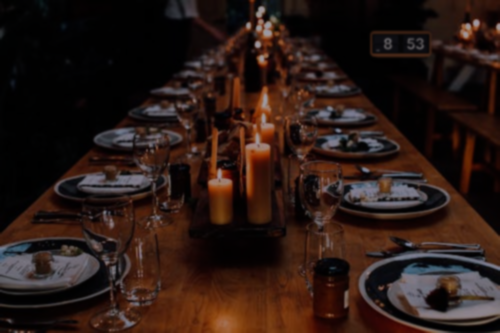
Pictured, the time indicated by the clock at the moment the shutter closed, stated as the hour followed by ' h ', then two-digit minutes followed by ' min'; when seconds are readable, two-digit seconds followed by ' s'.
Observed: 8 h 53 min
